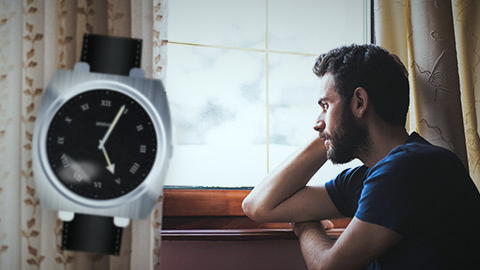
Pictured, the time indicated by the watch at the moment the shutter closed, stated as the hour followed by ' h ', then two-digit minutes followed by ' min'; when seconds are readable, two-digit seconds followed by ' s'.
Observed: 5 h 04 min
